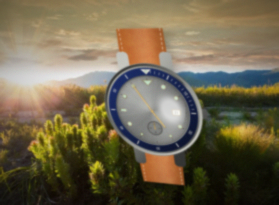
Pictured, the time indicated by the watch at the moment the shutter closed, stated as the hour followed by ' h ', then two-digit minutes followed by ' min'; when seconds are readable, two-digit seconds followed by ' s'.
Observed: 4 h 55 min
